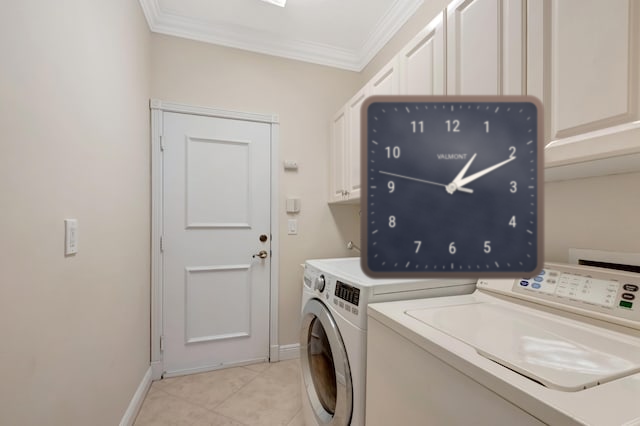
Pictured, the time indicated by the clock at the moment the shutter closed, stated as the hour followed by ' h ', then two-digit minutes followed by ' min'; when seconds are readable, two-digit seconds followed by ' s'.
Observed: 1 h 10 min 47 s
